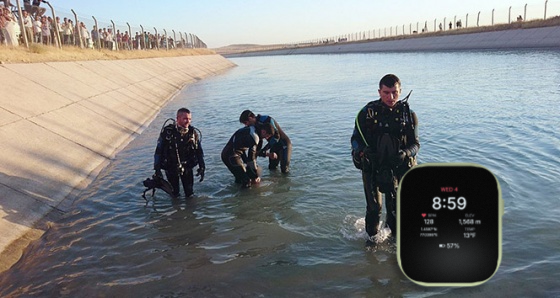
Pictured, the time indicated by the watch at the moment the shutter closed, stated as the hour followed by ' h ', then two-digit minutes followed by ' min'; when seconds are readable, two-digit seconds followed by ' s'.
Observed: 8 h 59 min
